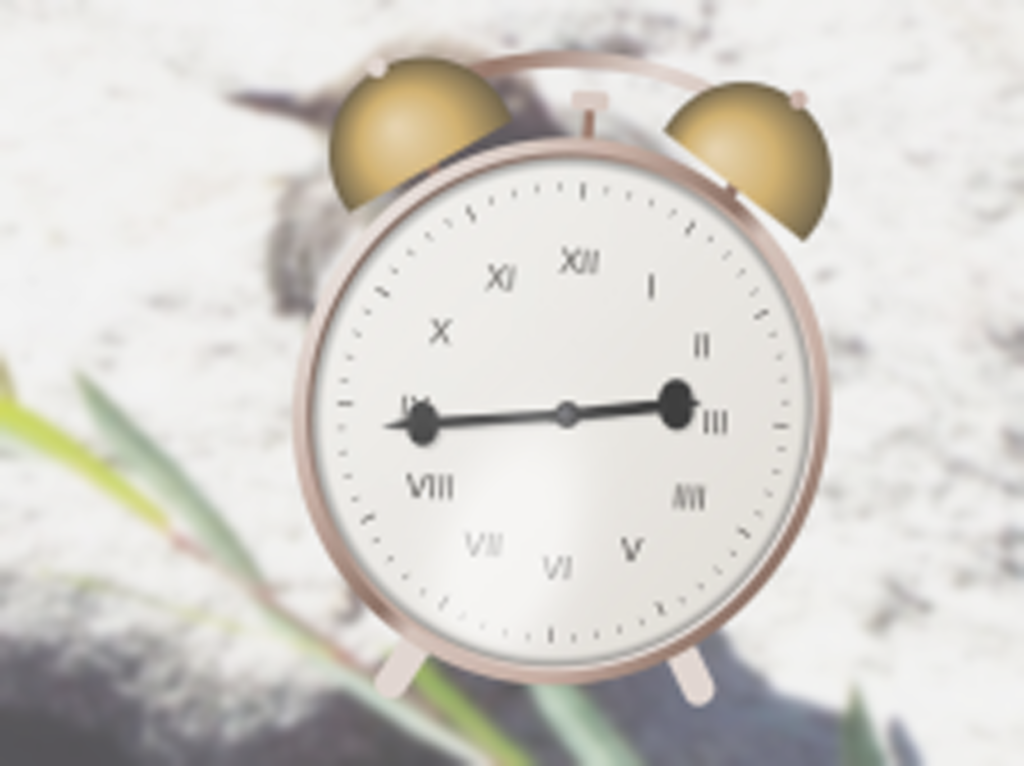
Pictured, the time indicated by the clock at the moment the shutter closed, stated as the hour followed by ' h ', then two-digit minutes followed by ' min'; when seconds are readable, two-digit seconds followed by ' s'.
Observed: 2 h 44 min
